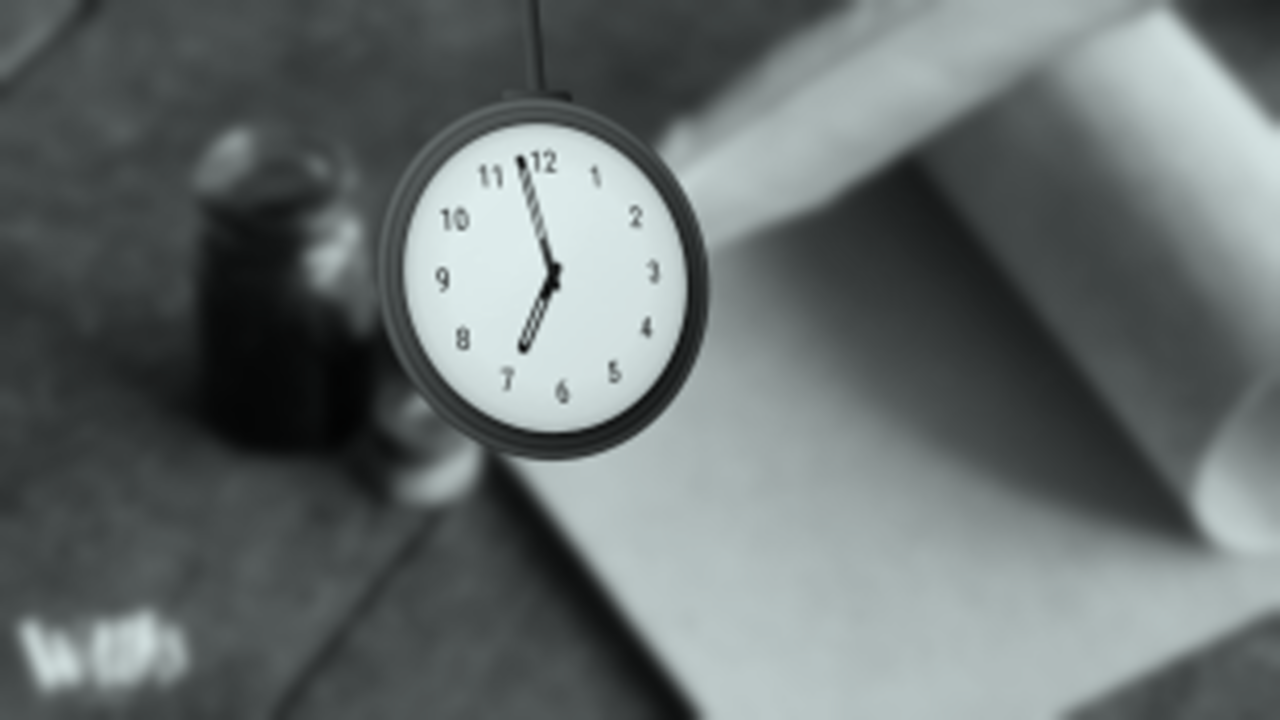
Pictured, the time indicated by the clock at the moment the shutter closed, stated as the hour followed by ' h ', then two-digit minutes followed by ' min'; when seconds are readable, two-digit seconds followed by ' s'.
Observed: 6 h 58 min
